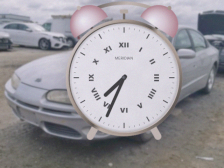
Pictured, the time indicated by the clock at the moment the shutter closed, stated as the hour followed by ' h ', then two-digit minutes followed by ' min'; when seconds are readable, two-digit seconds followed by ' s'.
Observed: 7 h 34 min
